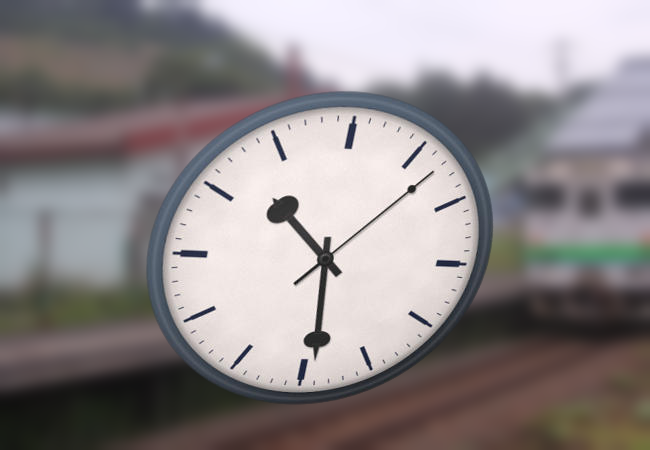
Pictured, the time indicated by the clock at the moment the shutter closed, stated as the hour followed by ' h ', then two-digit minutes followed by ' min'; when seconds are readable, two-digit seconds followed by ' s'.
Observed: 10 h 29 min 07 s
